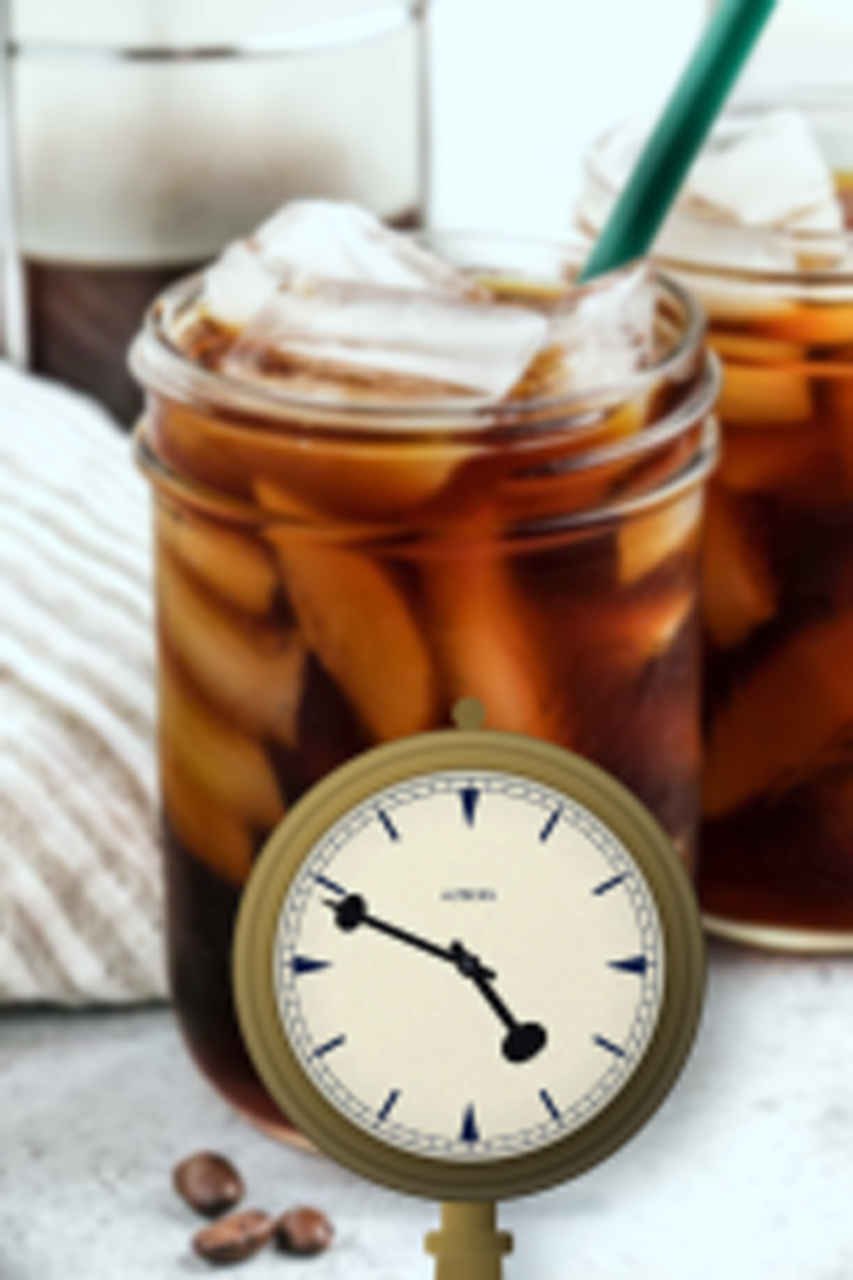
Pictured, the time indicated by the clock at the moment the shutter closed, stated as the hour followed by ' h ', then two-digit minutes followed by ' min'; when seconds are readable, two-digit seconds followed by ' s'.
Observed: 4 h 49 min
